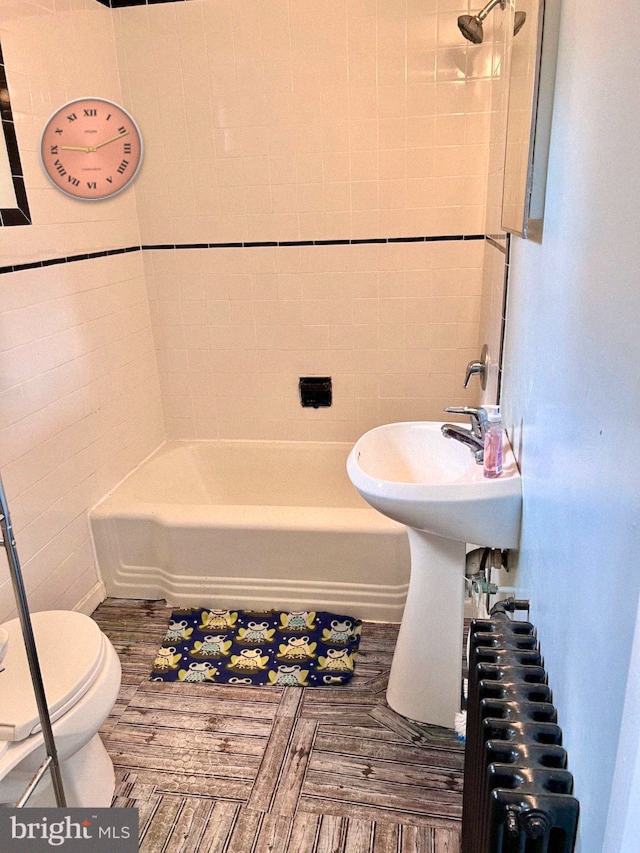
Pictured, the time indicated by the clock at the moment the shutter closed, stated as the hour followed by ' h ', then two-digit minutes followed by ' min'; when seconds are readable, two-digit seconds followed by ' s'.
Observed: 9 h 11 min
